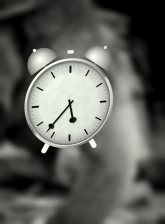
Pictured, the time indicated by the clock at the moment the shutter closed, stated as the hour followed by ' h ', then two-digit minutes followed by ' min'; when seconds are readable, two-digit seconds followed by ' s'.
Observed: 5 h 37 min
